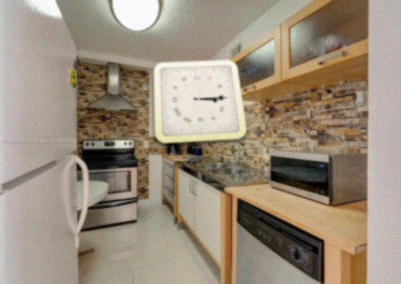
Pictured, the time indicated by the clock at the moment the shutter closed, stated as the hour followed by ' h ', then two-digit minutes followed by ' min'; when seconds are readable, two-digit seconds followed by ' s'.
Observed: 3 h 15 min
